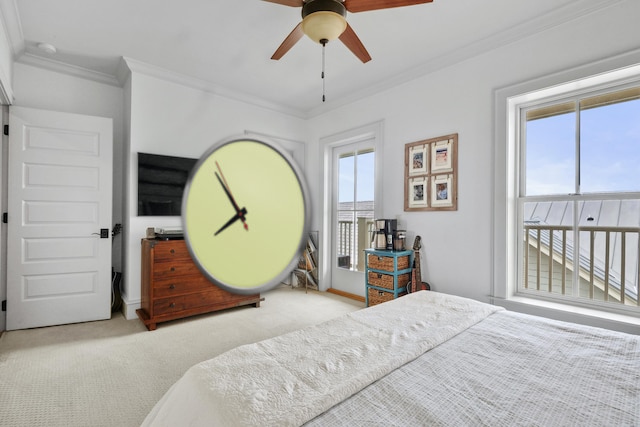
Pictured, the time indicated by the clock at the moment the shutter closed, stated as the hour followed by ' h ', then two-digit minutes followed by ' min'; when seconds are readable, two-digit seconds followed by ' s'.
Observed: 7 h 53 min 55 s
